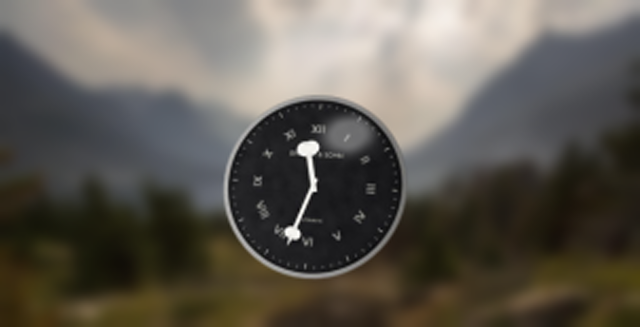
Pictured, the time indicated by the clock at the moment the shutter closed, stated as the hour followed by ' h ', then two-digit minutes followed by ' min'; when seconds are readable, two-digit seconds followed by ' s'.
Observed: 11 h 33 min
